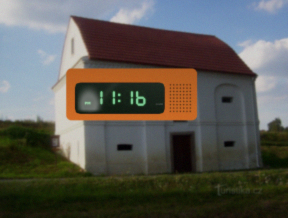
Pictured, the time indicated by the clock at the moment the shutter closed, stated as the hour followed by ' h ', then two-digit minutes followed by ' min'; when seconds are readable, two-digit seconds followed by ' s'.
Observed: 11 h 16 min
